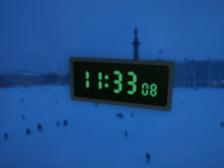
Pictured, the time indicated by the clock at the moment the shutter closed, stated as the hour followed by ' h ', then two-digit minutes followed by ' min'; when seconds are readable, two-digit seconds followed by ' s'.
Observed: 11 h 33 min 08 s
